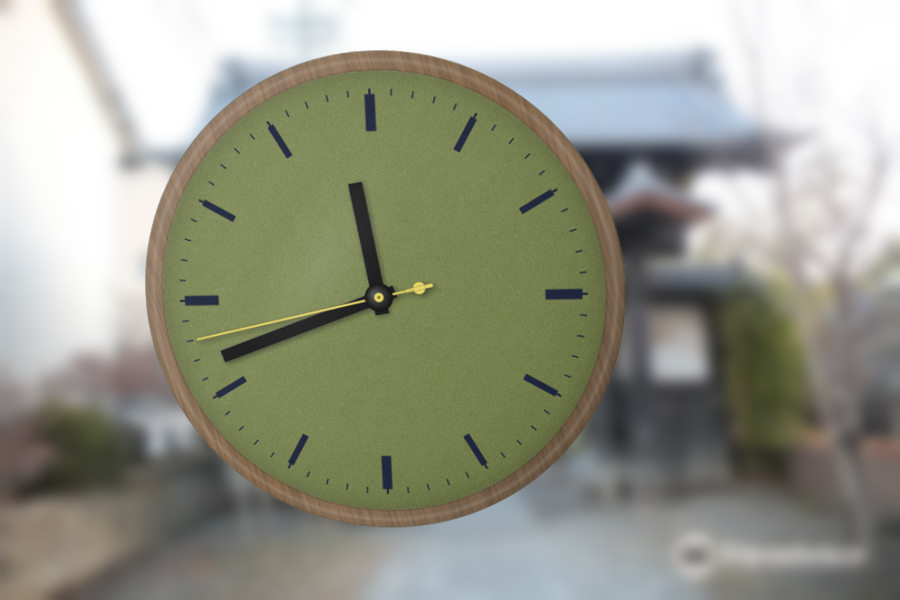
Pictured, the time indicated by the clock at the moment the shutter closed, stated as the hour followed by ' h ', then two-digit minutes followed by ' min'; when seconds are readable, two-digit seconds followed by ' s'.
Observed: 11 h 41 min 43 s
